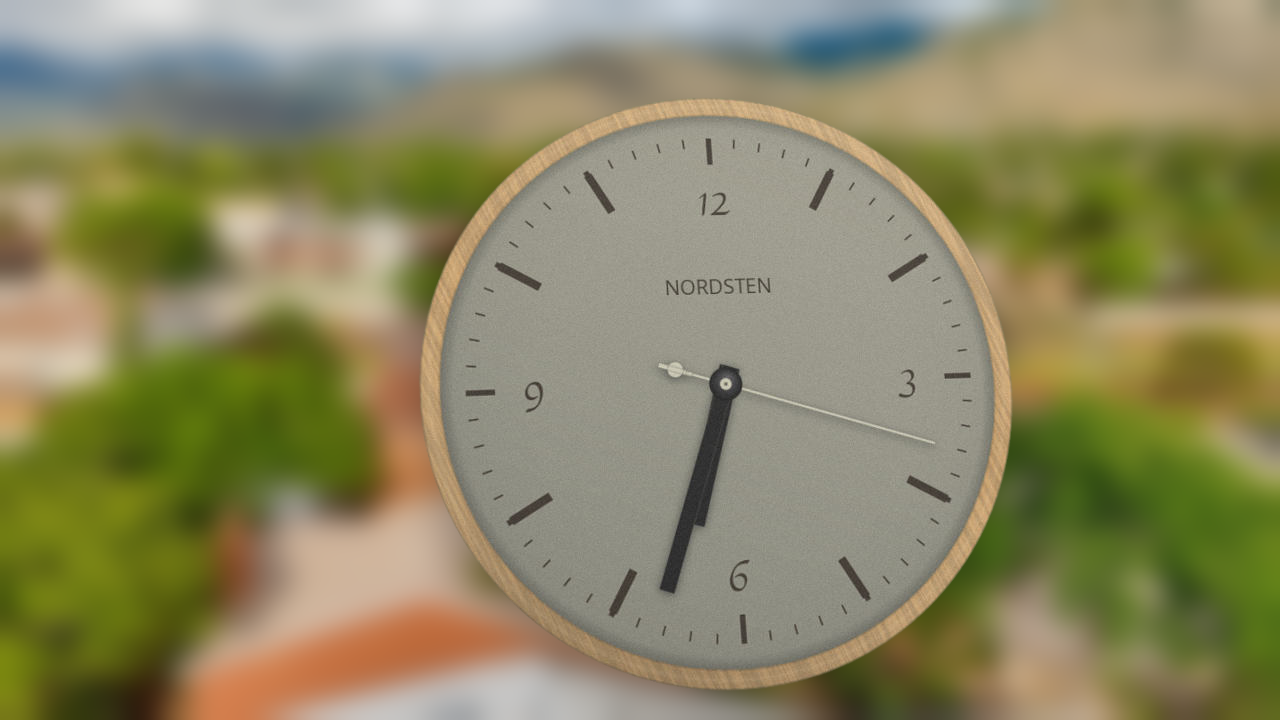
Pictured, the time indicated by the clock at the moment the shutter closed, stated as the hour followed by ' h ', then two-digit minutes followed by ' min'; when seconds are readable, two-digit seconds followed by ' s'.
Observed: 6 h 33 min 18 s
